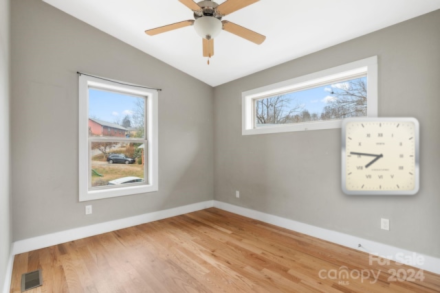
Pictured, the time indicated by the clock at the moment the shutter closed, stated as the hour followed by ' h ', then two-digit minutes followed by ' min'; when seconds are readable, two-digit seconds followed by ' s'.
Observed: 7 h 46 min
